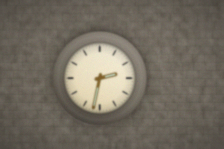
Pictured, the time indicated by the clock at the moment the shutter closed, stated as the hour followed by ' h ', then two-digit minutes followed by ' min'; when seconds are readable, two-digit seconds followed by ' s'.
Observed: 2 h 32 min
